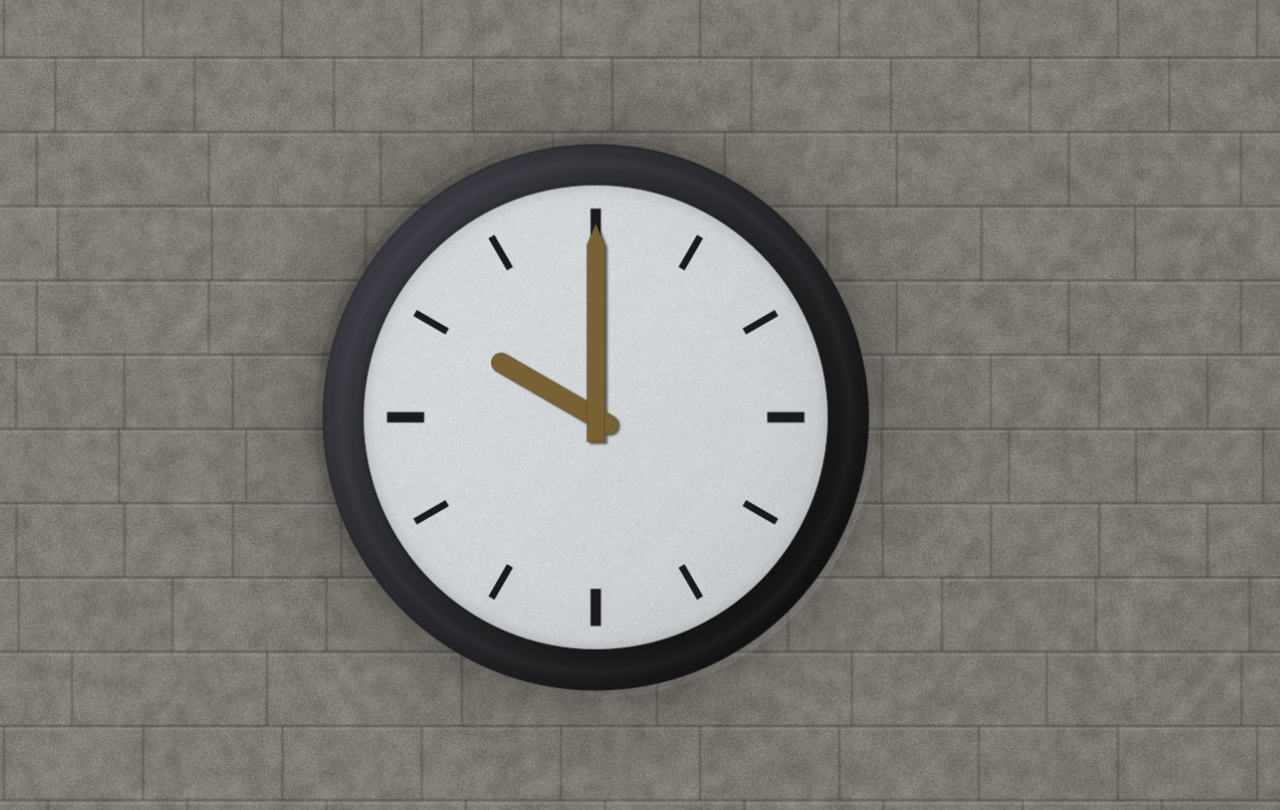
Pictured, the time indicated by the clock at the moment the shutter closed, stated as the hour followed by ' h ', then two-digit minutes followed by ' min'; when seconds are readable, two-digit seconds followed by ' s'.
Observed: 10 h 00 min
